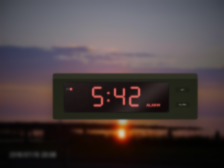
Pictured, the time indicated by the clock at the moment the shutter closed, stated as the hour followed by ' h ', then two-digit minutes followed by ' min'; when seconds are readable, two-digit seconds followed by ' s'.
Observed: 5 h 42 min
